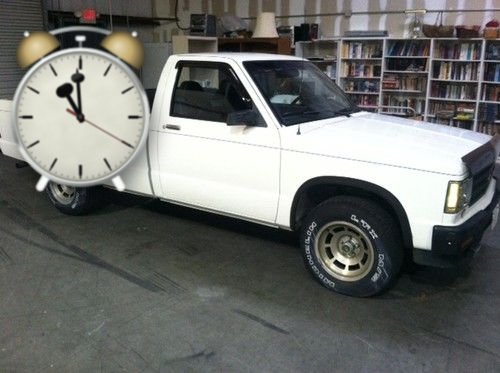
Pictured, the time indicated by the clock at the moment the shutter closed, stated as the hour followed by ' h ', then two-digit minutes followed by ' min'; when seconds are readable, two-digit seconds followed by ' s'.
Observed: 10 h 59 min 20 s
